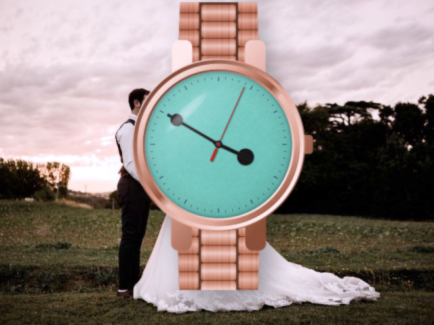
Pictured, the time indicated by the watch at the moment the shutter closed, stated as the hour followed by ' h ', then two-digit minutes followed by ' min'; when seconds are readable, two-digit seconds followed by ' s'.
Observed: 3 h 50 min 04 s
